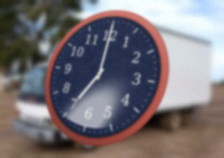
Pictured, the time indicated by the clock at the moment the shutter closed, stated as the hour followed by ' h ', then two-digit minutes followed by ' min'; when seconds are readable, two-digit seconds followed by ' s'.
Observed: 7 h 00 min
